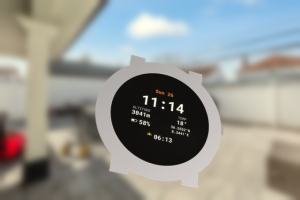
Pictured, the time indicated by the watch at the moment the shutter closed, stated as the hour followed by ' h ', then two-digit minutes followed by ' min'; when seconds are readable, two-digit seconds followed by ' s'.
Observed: 11 h 14 min
